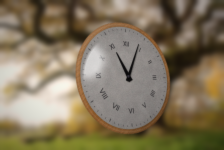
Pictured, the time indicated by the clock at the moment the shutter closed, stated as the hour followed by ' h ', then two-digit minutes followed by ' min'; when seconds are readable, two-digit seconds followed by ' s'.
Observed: 11 h 04 min
